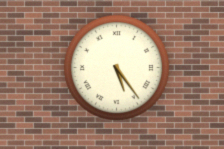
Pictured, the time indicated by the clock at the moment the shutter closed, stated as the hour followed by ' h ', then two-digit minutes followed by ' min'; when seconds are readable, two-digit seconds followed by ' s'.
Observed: 5 h 24 min
